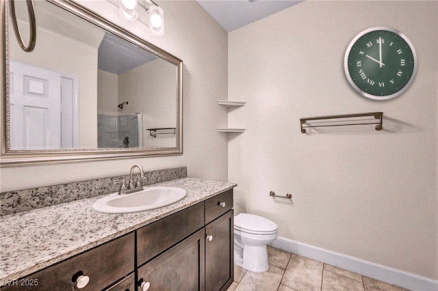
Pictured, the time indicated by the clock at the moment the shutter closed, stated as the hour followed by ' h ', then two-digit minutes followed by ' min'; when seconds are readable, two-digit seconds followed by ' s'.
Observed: 10 h 00 min
